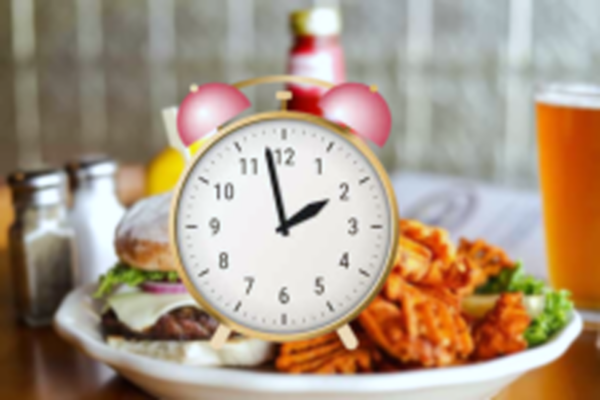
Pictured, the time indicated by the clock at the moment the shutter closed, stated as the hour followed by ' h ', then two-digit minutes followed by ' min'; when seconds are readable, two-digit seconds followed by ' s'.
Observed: 1 h 58 min
